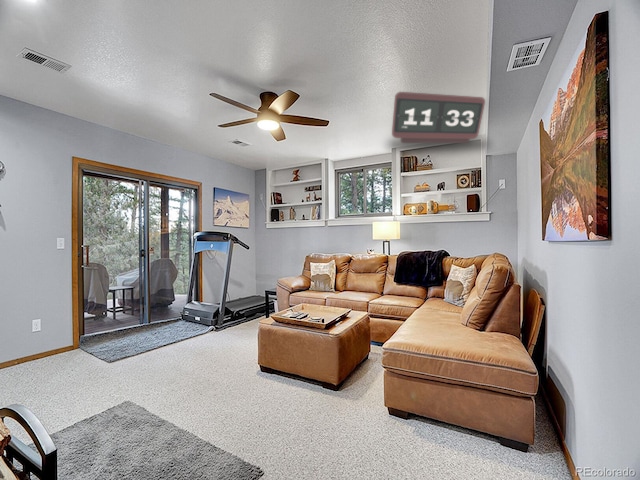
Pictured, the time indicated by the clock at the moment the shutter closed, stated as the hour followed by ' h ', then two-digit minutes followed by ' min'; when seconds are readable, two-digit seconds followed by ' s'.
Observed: 11 h 33 min
